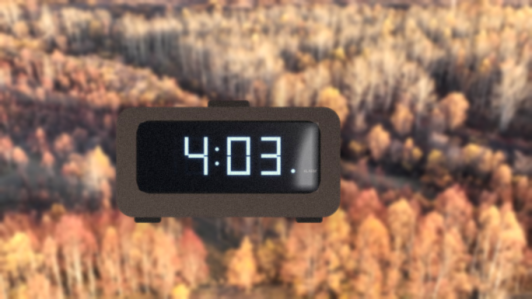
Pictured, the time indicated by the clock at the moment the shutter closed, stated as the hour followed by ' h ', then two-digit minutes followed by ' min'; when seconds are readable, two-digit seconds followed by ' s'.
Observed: 4 h 03 min
